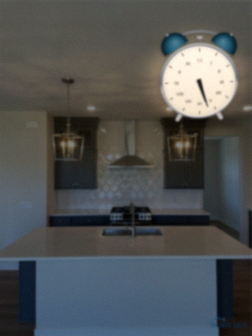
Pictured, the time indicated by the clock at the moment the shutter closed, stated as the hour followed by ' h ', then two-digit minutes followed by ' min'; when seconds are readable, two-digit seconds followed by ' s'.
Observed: 5 h 27 min
